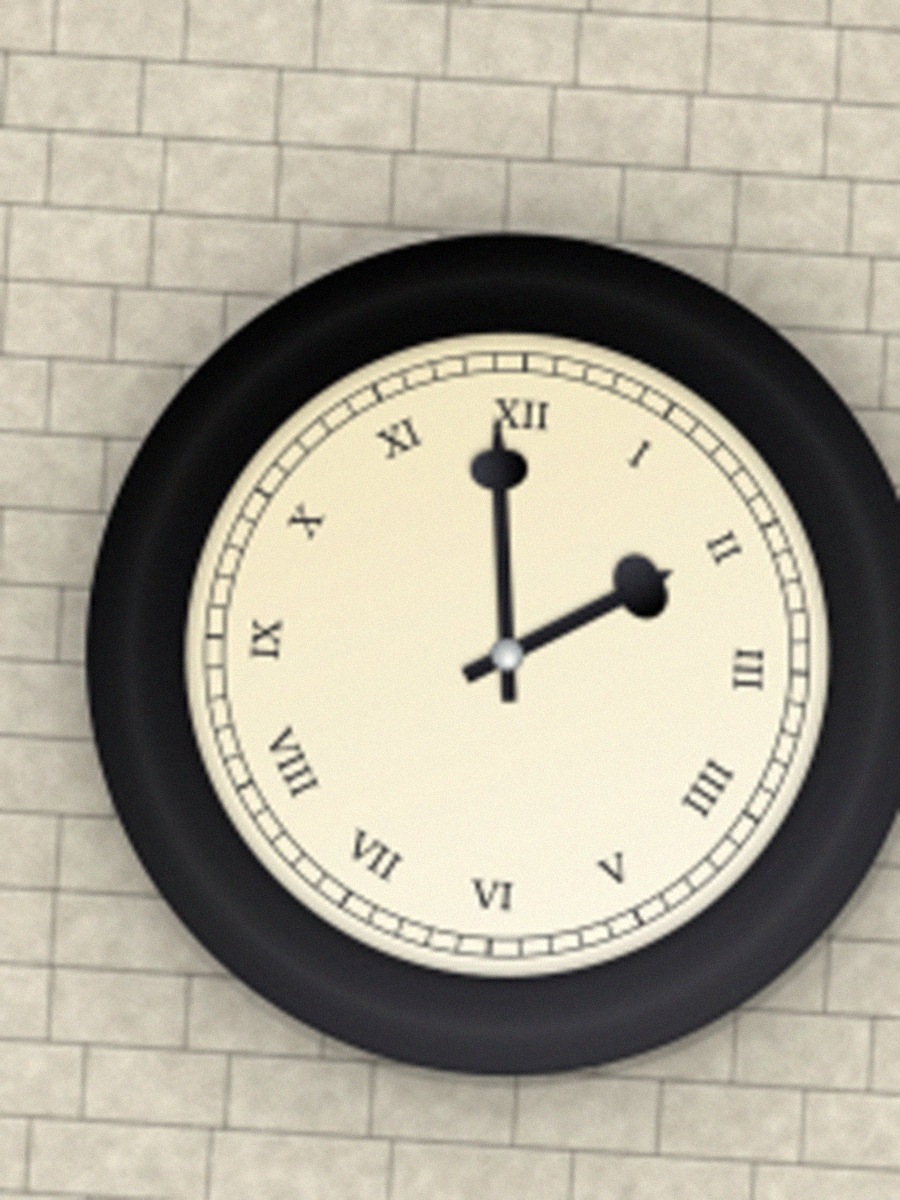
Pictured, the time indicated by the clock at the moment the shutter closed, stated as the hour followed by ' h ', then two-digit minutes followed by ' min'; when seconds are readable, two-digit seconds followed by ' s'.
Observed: 1 h 59 min
